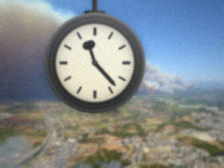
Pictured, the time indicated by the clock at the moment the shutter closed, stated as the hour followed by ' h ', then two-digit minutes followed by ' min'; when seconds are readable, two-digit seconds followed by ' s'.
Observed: 11 h 23 min
